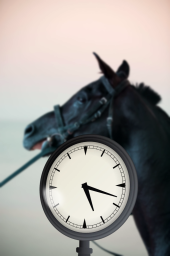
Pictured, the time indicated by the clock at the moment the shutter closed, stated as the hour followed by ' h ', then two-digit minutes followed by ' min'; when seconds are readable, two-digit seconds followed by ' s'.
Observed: 5 h 18 min
